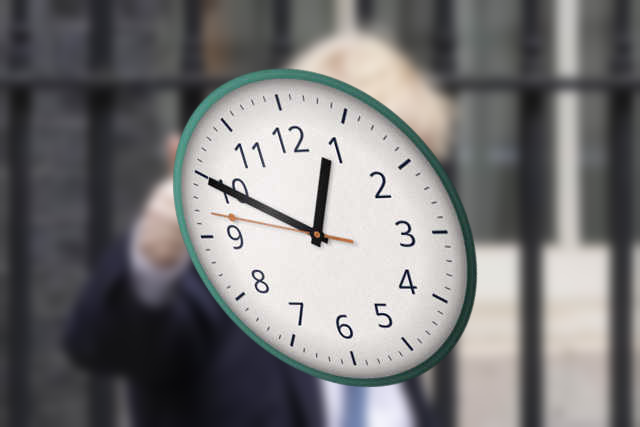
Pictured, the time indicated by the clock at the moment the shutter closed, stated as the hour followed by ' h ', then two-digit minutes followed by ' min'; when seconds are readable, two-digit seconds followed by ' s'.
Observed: 12 h 49 min 47 s
